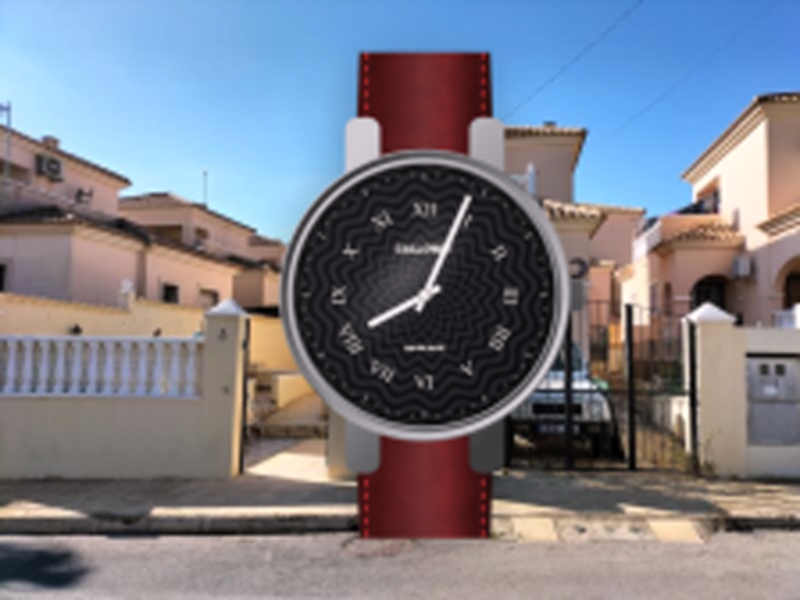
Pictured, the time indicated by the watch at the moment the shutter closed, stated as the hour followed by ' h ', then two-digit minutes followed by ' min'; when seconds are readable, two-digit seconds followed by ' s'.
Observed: 8 h 04 min
